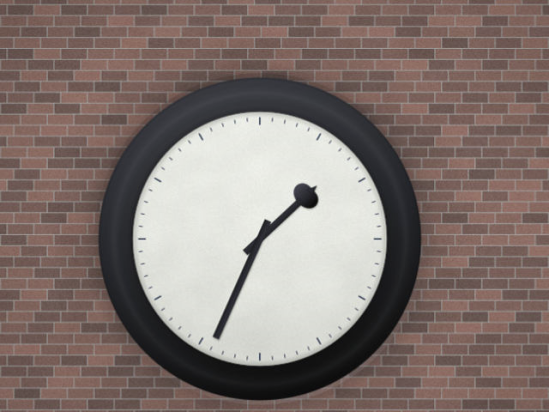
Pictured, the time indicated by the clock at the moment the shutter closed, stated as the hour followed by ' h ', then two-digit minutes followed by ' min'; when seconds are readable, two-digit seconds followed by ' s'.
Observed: 1 h 34 min
